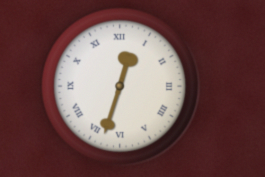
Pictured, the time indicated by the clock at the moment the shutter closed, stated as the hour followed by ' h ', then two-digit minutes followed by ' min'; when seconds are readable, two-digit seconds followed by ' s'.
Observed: 12 h 33 min
